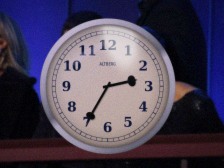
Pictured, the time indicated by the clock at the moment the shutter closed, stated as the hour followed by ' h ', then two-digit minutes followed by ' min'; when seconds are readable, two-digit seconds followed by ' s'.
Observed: 2 h 35 min
